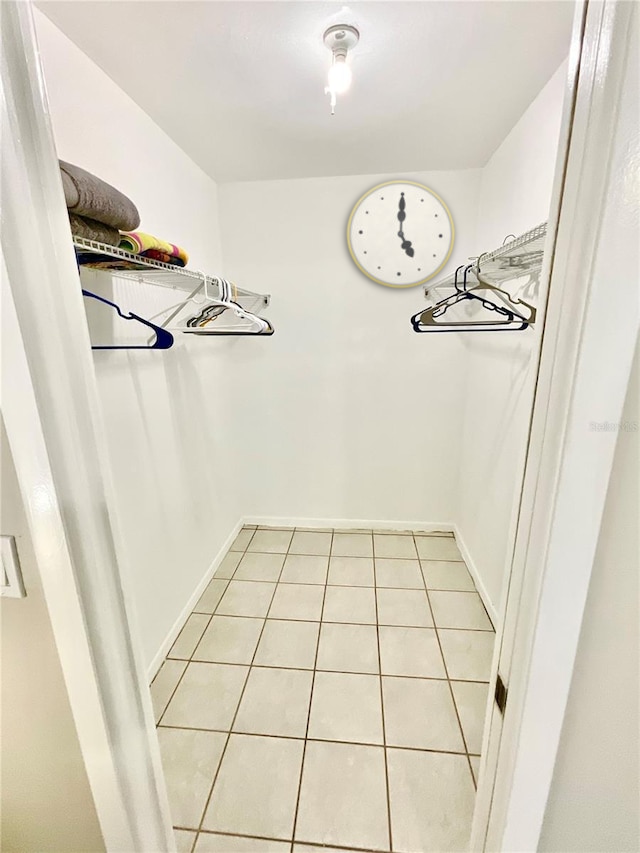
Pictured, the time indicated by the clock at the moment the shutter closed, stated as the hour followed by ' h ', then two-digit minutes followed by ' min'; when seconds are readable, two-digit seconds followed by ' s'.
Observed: 5 h 00 min
